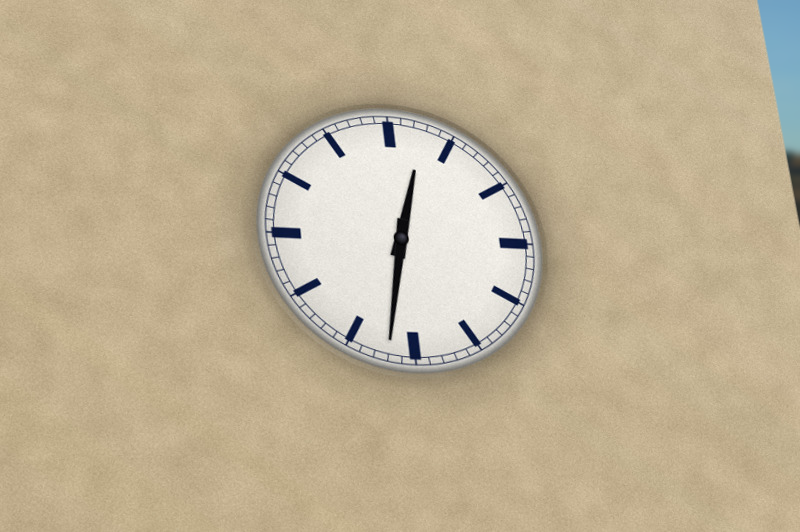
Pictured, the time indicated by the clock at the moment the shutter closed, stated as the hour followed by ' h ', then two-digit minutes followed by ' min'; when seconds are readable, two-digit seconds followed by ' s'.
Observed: 12 h 32 min
